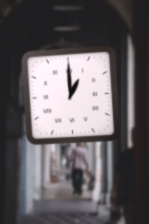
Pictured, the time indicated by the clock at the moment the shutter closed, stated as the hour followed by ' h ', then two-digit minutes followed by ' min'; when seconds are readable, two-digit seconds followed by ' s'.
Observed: 1 h 00 min
